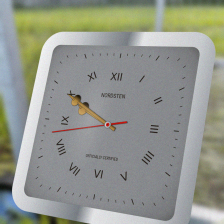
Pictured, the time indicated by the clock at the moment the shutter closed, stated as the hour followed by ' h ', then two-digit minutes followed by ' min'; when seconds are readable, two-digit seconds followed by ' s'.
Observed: 9 h 49 min 43 s
